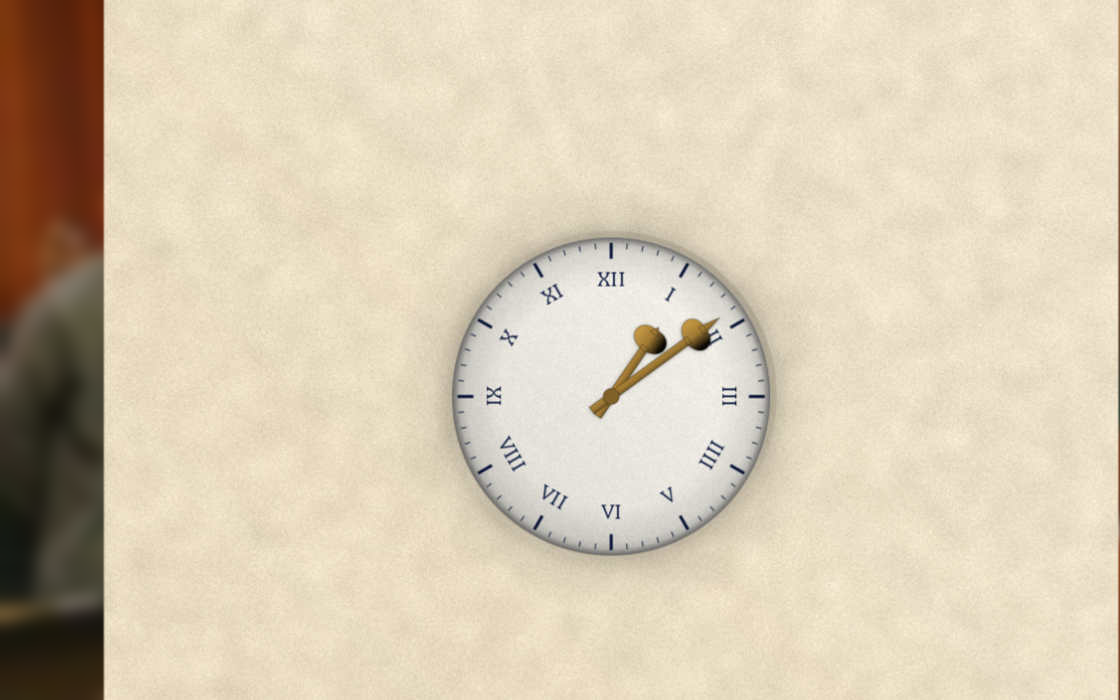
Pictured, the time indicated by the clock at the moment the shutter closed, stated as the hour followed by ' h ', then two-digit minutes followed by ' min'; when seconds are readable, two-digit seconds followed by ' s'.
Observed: 1 h 09 min
